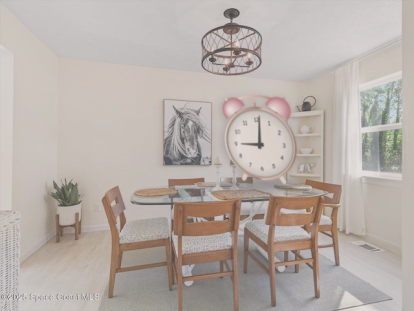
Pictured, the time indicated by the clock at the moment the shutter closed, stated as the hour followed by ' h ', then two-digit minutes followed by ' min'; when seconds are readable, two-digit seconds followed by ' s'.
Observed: 9 h 01 min
